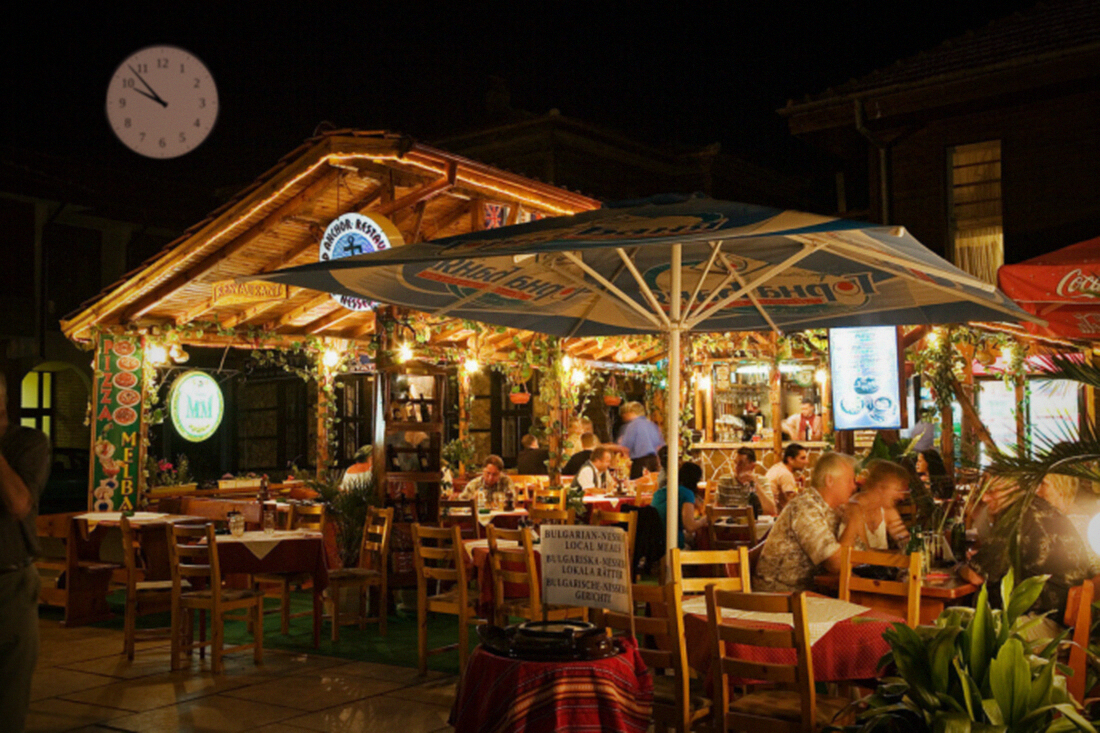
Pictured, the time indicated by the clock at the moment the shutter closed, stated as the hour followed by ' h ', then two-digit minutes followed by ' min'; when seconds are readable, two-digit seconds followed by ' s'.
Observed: 9 h 53 min
